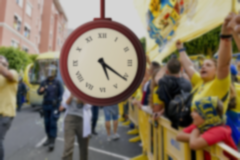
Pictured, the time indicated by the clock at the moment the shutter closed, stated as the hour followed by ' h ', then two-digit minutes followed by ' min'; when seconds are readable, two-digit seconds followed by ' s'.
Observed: 5 h 21 min
